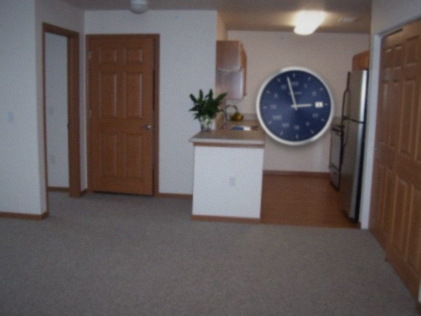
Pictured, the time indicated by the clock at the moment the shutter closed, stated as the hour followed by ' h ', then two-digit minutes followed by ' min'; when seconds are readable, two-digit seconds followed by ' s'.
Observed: 2 h 58 min
